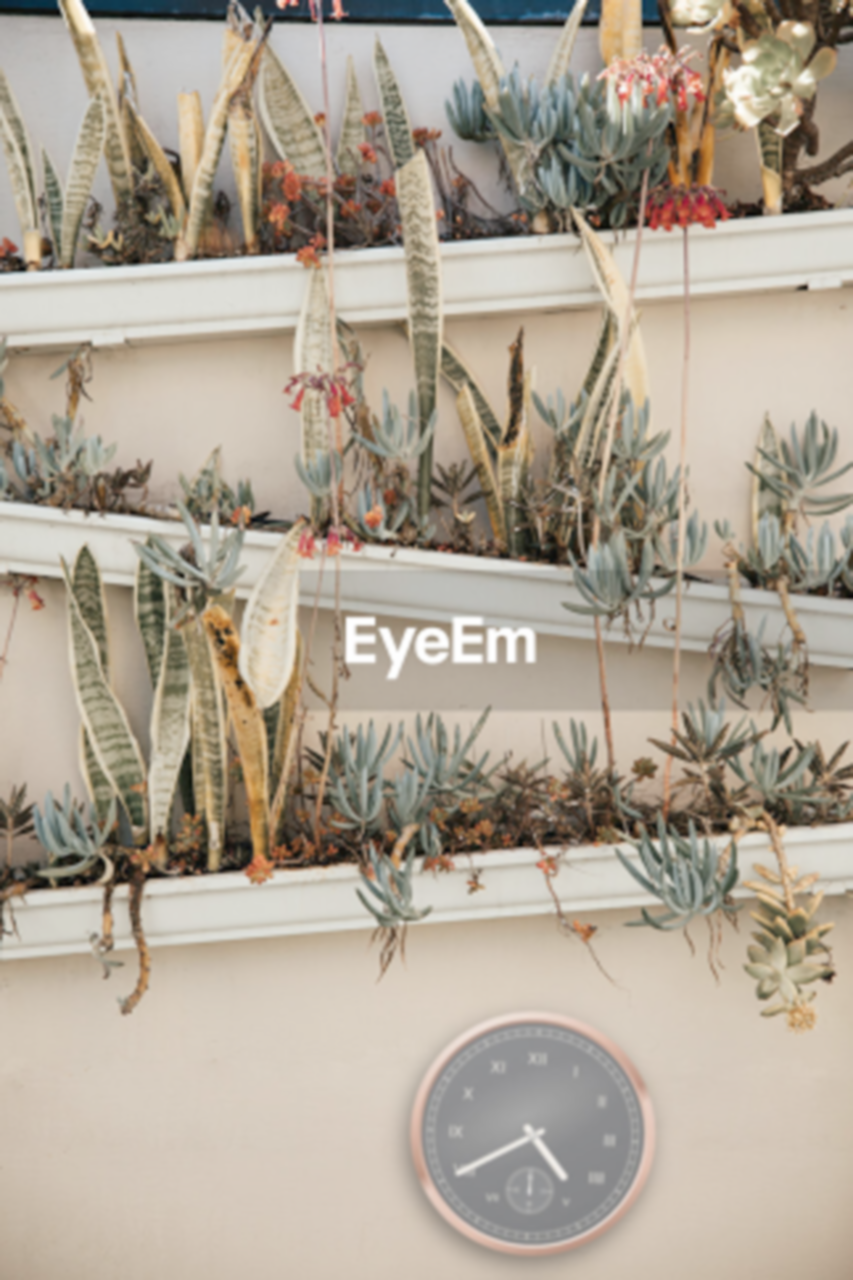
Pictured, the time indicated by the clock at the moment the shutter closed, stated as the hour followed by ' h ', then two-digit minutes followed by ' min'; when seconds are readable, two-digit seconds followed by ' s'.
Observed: 4 h 40 min
